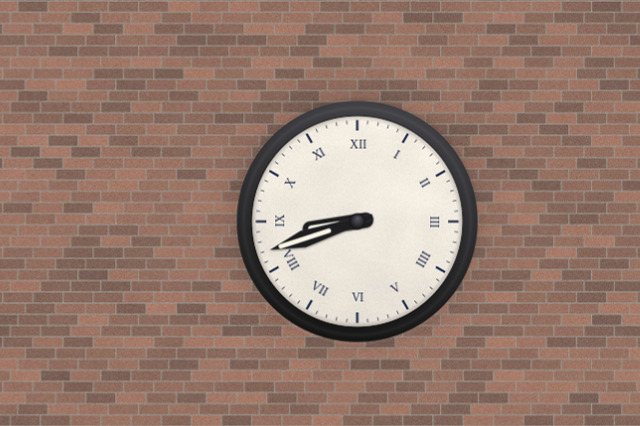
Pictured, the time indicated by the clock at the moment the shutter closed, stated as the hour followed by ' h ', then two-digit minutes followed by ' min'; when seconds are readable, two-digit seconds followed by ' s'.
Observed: 8 h 42 min
